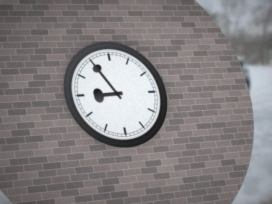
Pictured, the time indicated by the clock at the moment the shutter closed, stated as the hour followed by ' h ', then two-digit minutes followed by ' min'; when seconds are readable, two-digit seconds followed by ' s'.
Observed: 8 h 55 min
